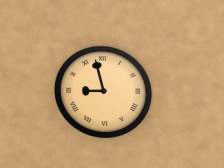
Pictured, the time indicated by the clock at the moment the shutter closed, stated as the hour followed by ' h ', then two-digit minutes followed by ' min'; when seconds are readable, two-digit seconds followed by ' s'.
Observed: 8 h 58 min
